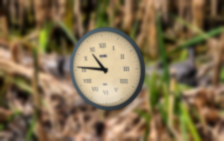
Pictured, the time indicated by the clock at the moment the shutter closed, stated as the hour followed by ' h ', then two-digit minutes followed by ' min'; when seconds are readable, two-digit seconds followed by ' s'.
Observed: 10 h 46 min
